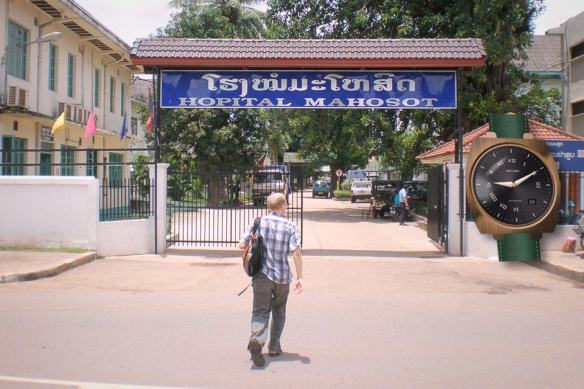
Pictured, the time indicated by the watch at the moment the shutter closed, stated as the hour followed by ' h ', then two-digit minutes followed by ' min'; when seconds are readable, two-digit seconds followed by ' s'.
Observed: 9 h 10 min
